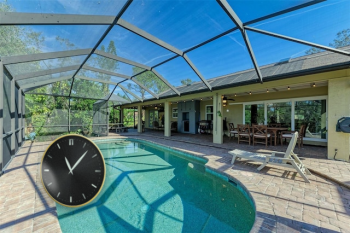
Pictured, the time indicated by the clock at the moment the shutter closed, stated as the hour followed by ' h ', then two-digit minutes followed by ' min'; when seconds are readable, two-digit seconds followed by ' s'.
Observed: 11 h 07 min
